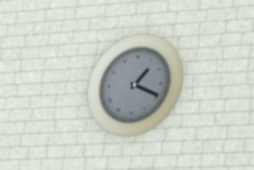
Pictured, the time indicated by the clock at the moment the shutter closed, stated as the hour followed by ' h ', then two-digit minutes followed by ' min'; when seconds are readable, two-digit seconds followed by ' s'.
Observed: 1 h 19 min
